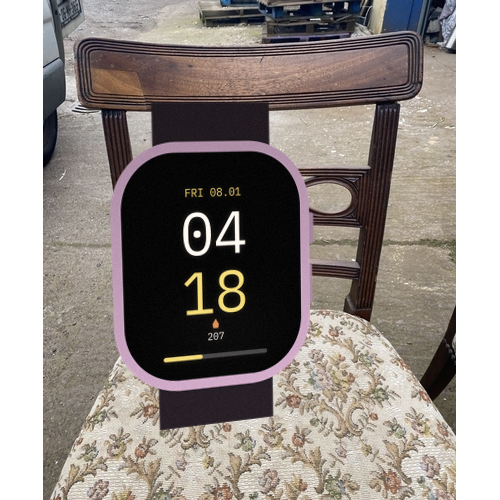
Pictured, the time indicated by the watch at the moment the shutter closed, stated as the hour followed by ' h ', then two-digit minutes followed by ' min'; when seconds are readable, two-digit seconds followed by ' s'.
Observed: 4 h 18 min
